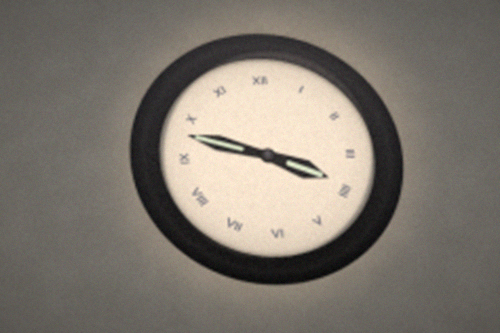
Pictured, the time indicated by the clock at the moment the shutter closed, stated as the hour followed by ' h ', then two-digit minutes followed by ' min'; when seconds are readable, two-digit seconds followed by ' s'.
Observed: 3 h 48 min
